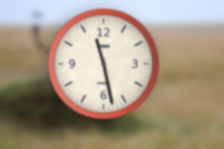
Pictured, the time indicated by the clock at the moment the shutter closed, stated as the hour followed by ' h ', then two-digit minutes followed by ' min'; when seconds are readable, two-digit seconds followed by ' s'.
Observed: 11 h 28 min
